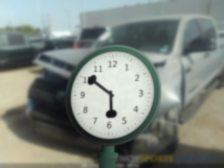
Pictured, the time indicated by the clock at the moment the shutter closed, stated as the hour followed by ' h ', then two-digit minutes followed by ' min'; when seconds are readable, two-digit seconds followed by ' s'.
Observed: 5 h 51 min
